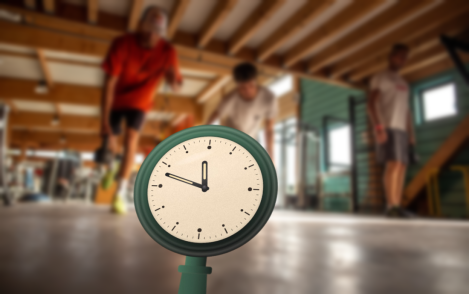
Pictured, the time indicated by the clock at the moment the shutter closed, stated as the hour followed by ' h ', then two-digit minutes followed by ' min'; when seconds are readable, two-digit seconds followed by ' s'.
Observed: 11 h 48 min
